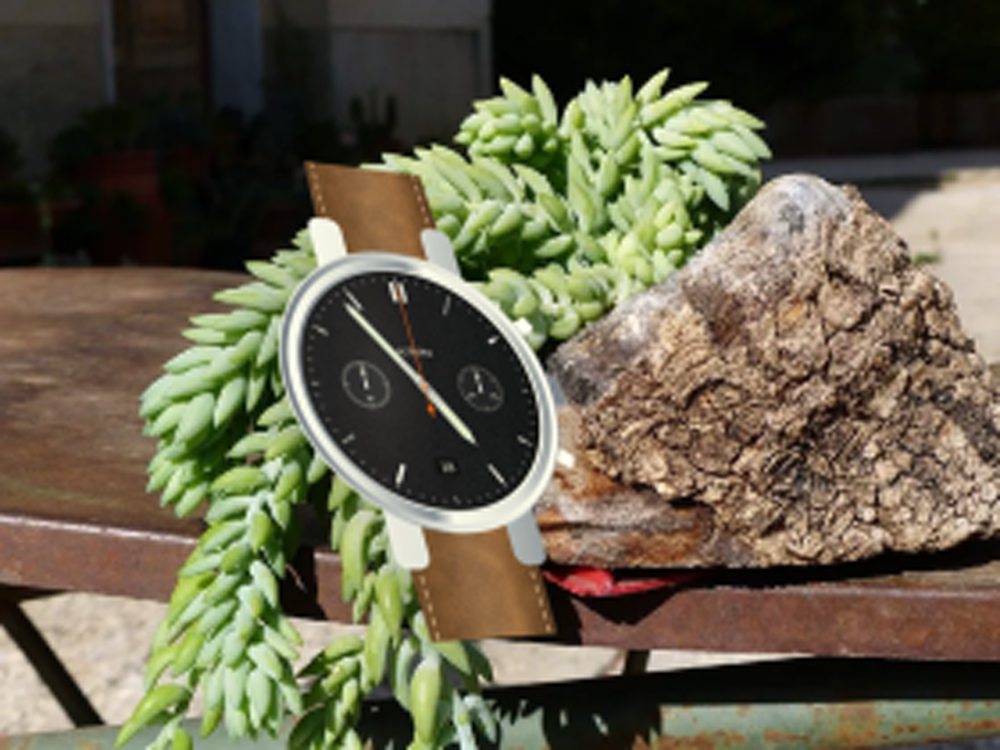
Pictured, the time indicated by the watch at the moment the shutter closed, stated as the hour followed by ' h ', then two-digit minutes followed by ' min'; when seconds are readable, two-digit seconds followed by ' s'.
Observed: 4 h 54 min
